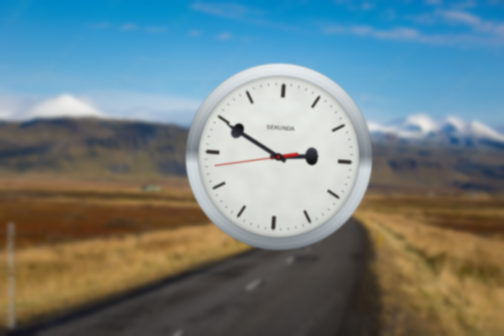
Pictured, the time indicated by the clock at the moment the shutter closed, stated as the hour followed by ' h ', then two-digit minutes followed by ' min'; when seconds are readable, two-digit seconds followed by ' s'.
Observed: 2 h 49 min 43 s
